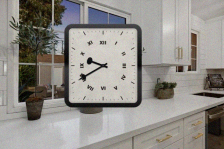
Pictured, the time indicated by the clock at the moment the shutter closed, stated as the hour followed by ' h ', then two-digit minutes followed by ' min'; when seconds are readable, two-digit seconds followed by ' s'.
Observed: 9 h 40 min
